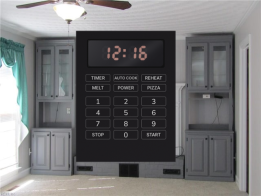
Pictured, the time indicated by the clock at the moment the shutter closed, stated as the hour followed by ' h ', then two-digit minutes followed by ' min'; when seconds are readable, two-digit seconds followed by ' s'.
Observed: 12 h 16 min
